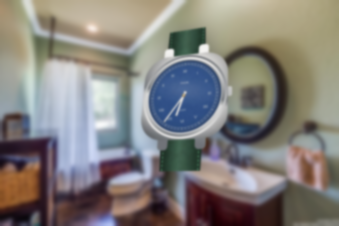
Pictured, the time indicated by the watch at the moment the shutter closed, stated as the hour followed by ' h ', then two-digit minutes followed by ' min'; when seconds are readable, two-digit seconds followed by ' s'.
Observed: 6 h 36 min
